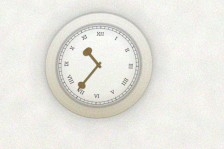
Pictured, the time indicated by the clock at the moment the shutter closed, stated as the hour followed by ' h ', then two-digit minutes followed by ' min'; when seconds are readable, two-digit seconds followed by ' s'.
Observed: 10 h 36 min
